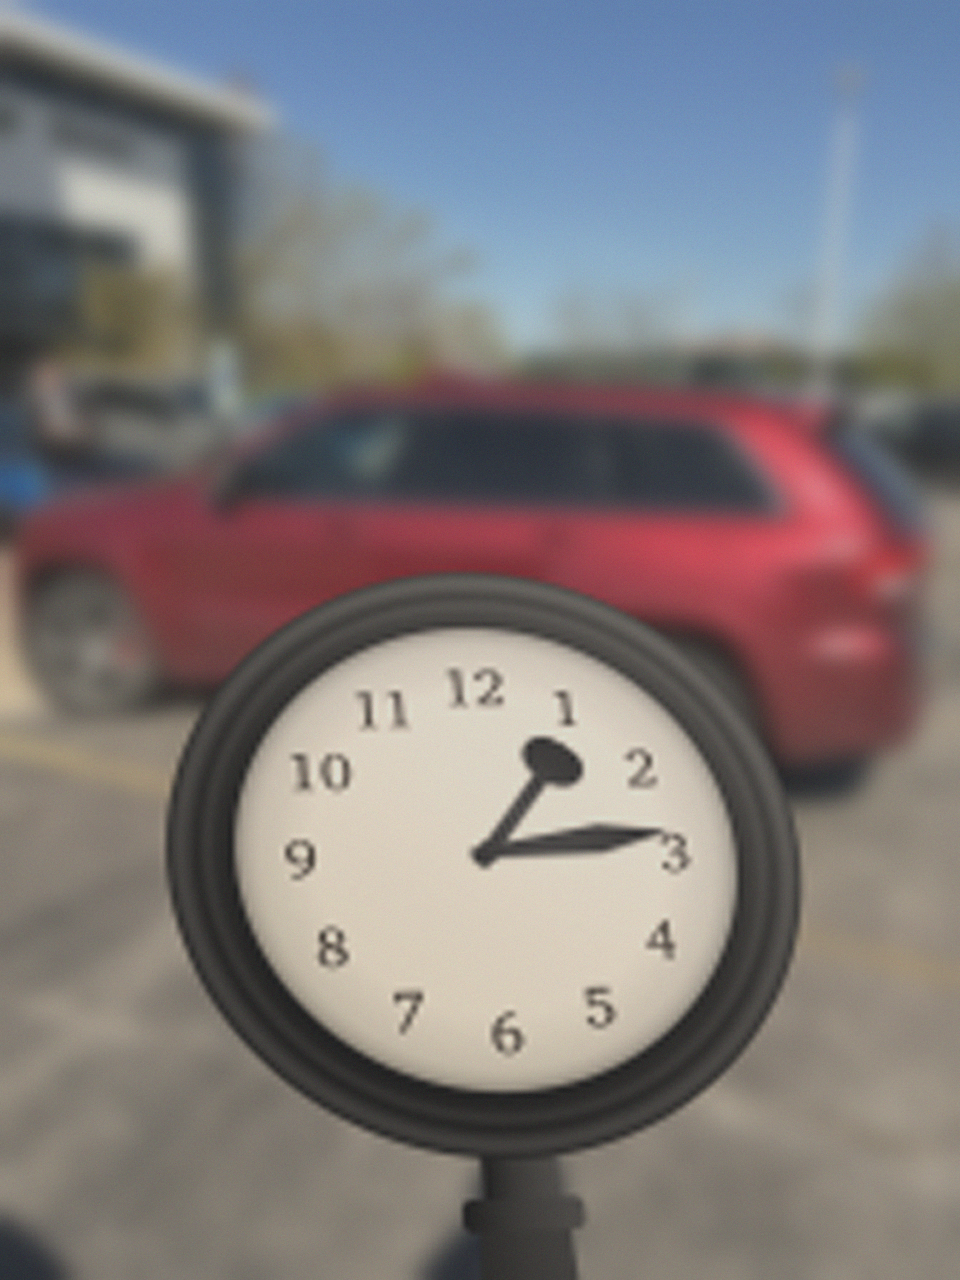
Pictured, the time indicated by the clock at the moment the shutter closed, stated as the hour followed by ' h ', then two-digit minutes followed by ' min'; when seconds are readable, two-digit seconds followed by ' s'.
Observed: 1 h 14 min
